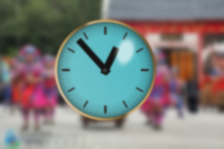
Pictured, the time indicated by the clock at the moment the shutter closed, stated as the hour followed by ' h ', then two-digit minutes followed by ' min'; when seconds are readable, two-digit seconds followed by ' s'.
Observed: 12 h 53 min
